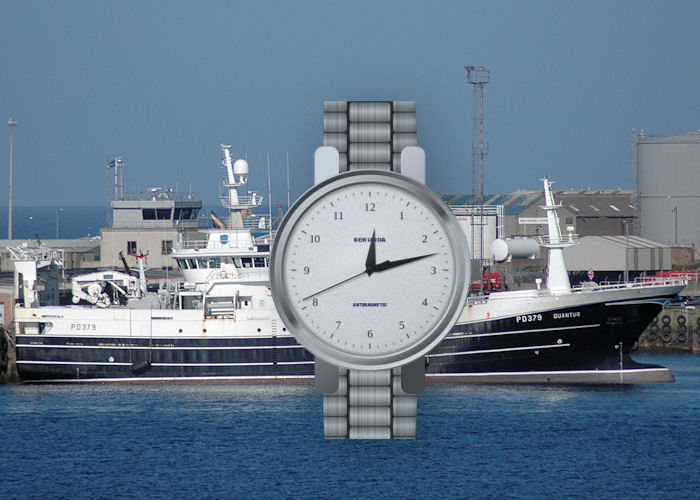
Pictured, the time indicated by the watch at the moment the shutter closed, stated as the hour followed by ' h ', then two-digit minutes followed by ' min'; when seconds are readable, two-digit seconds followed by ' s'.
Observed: 12 h 12 min 41 s
